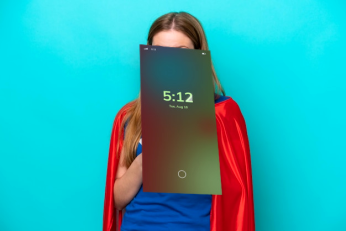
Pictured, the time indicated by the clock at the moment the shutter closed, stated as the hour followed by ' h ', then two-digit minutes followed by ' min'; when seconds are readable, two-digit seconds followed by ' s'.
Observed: 5 h 12 min
